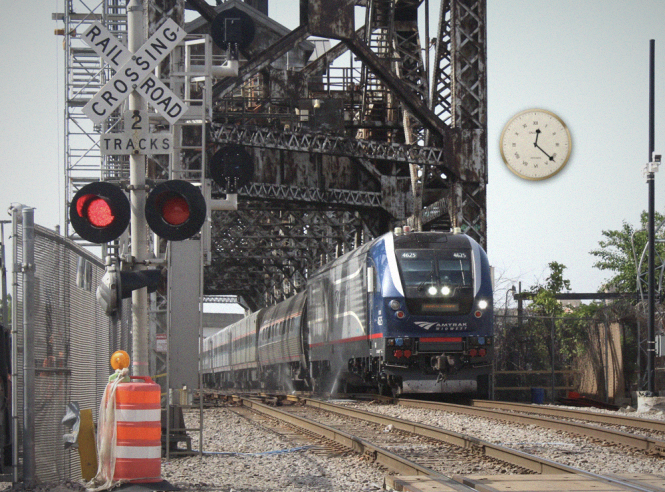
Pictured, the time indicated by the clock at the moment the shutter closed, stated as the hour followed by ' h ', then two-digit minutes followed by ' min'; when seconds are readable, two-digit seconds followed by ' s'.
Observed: 12 h 22 min
